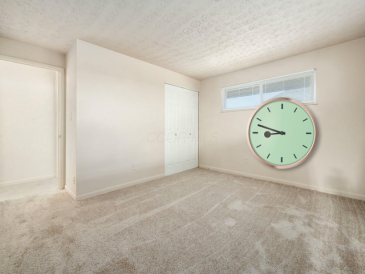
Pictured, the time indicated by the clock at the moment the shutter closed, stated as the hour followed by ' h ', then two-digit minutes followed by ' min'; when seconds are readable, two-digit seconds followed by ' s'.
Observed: 8 h 48 min
